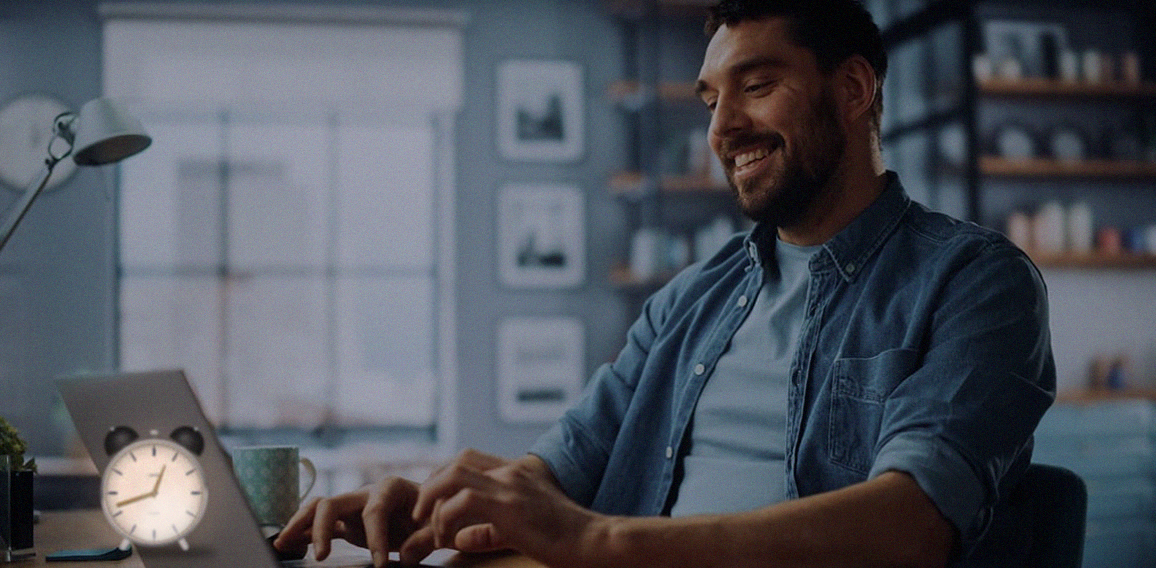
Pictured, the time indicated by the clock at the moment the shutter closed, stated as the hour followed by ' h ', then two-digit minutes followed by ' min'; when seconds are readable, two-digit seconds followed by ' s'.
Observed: 12 h 42 min
